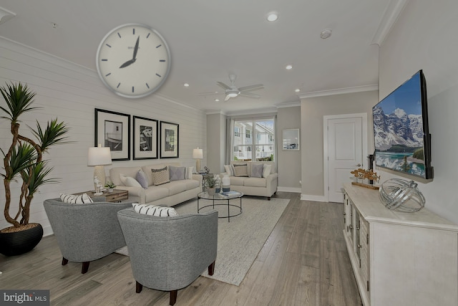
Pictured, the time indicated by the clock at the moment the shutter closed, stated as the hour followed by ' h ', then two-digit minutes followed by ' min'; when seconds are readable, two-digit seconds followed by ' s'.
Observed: 8 h 02 min
